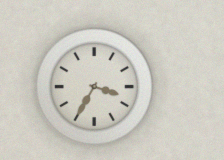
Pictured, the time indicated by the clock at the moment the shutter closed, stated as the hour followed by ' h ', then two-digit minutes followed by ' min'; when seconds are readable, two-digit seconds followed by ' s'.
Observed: 3 h 35 min
